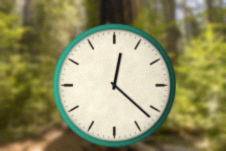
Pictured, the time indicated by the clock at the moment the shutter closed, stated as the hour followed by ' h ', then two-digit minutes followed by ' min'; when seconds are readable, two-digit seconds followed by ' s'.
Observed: 12 h 22 min
